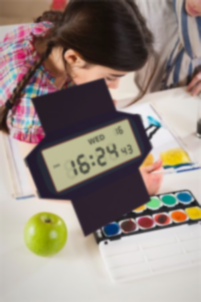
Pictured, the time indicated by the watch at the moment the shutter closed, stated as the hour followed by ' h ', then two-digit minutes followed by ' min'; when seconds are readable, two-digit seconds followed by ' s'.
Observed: 16 h 24 min
